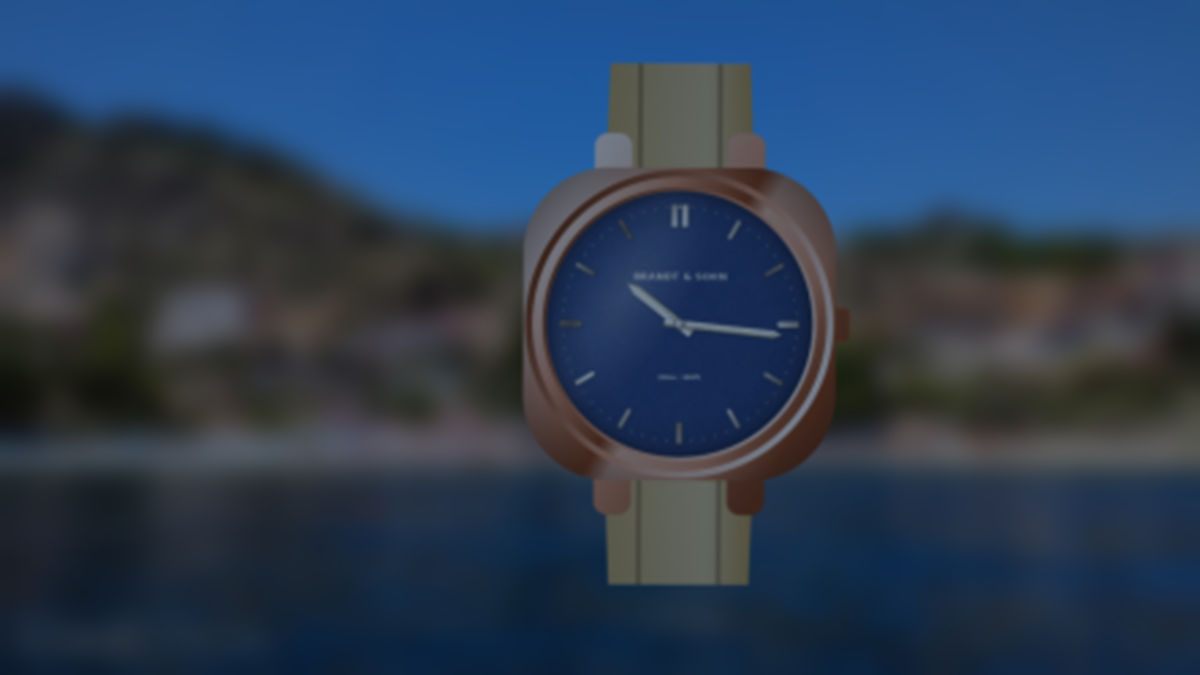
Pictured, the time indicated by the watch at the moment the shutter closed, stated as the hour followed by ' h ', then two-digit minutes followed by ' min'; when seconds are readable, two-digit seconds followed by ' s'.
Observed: 10 h 16 min
